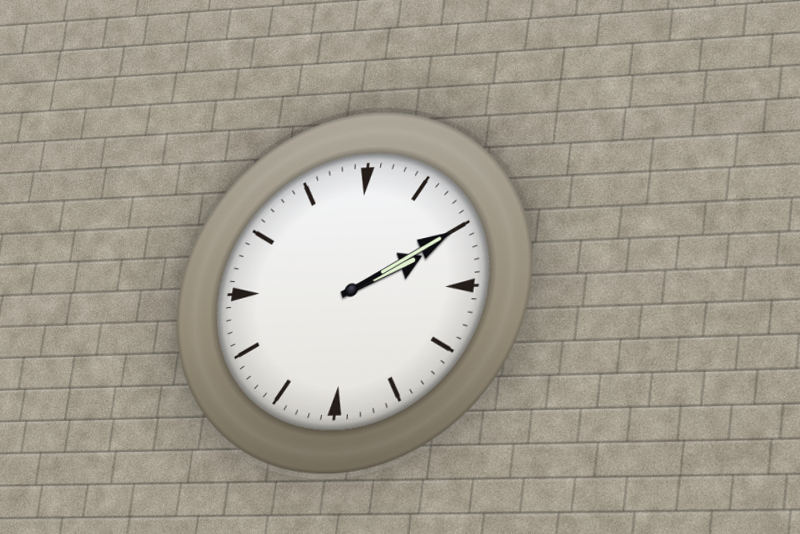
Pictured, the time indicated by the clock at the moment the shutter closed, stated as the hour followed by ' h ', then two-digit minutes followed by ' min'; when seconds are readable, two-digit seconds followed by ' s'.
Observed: 2 h 10 min
